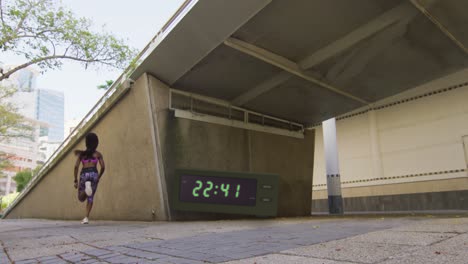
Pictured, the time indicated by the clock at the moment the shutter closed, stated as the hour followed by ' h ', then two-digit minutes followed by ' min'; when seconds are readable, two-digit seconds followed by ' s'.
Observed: 22 h 41 min
